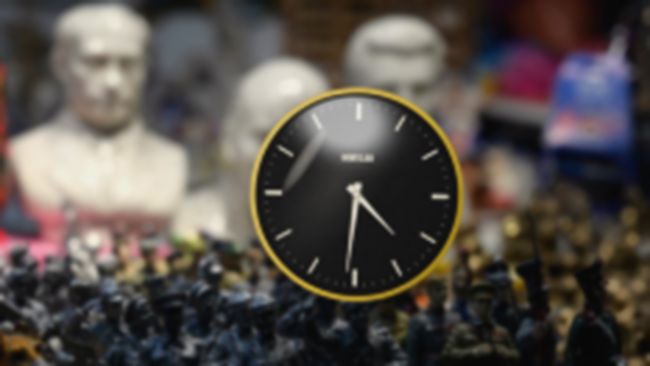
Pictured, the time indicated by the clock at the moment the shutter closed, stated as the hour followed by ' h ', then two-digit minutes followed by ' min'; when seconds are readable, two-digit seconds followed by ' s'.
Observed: 4 h 31 min
